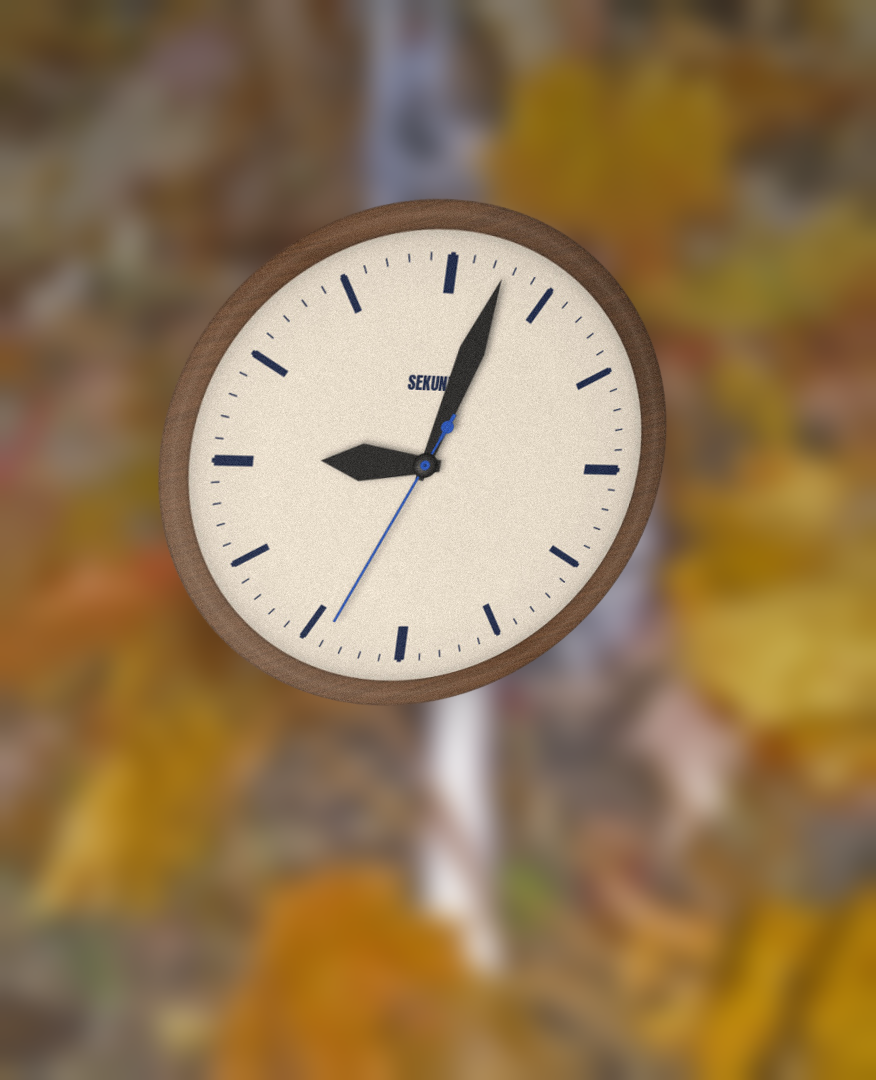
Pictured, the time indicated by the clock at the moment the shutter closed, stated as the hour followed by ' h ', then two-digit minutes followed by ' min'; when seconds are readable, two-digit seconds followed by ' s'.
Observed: 9 h 02 min 34 s
